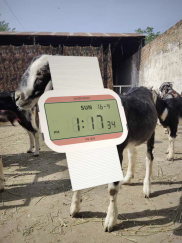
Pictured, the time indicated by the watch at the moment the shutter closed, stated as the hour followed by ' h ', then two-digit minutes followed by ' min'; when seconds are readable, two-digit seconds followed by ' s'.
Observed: 1 h 17 min 34 s
